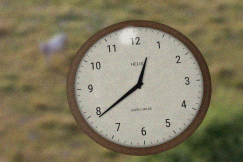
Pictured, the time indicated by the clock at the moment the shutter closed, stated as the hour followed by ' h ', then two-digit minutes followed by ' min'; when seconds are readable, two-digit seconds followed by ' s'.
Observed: 12 h 39 min
